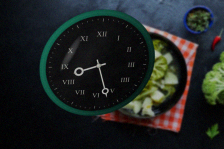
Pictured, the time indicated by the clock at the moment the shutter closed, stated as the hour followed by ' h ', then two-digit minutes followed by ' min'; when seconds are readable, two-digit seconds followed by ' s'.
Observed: 8 h 27 min
